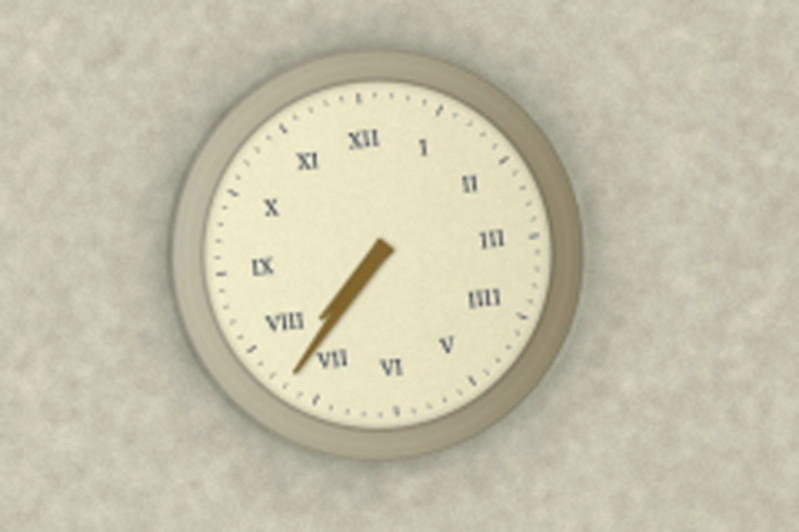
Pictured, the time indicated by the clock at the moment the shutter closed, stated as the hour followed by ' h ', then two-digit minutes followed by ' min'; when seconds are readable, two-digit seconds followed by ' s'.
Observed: 7 h 37 min
